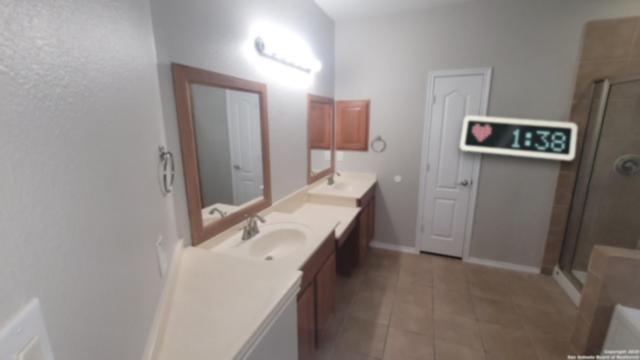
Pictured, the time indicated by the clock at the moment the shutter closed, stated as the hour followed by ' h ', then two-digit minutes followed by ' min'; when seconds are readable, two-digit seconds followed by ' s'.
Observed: 1 h 38 min
